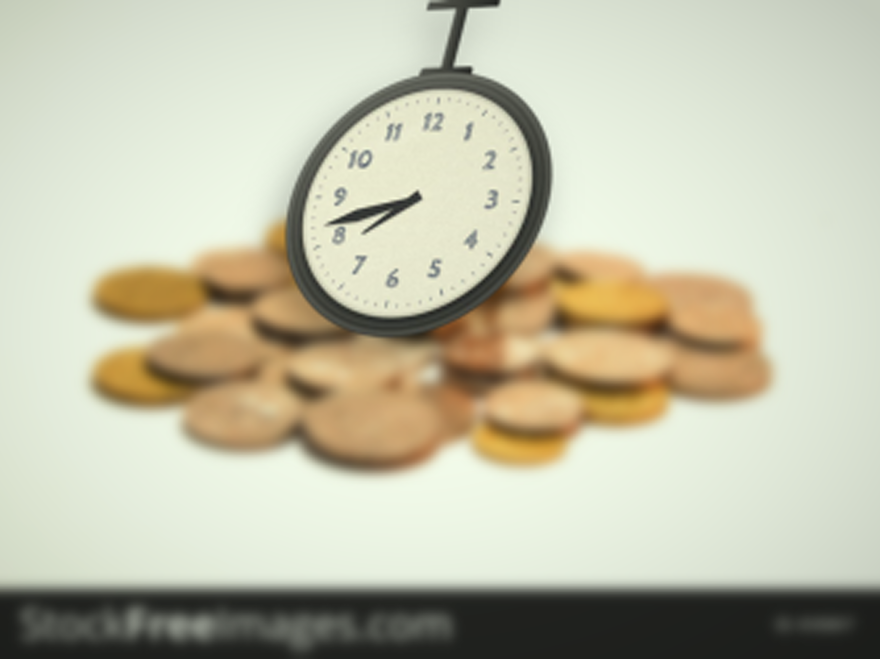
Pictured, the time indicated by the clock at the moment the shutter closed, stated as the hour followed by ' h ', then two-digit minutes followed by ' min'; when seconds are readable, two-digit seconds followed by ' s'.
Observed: 7 h 42 min
